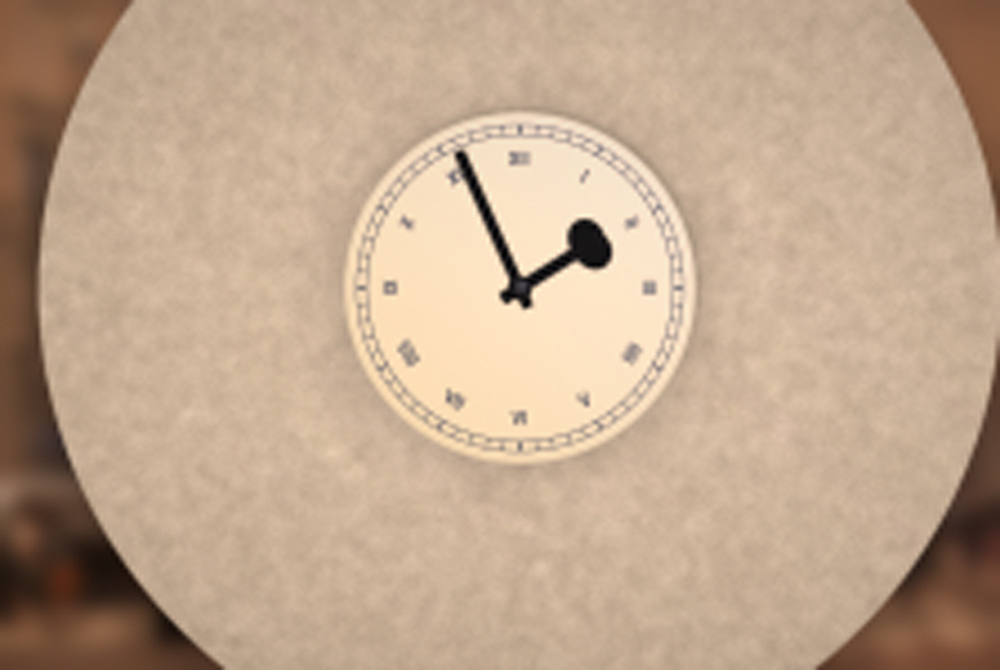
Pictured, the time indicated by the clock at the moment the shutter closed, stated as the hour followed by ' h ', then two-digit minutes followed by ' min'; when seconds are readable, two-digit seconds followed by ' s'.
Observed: 1 h 56 min
